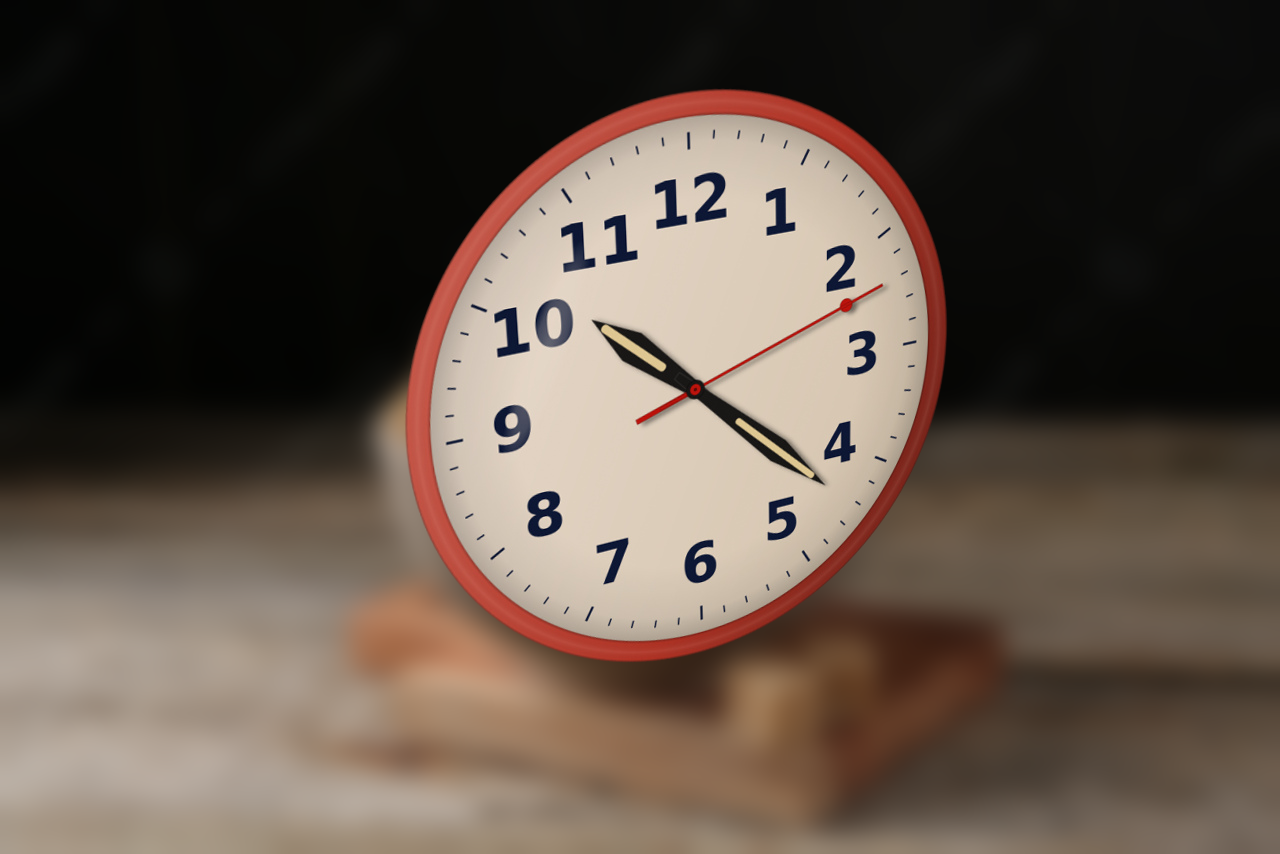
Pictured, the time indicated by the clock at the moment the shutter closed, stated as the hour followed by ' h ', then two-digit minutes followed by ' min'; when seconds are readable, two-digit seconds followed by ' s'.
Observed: 10 h 22 min 12 s
